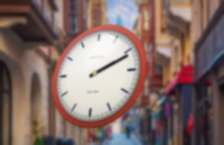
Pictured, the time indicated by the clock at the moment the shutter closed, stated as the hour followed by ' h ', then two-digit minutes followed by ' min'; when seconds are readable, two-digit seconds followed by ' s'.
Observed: 2 h 11 min
